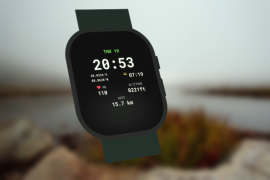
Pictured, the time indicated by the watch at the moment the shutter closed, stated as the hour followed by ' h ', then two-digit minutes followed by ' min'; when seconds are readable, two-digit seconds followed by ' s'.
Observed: 20 h 53 min
